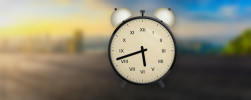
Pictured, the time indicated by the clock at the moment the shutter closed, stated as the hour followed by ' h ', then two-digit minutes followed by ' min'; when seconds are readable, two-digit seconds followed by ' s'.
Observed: 5 h 42 min
